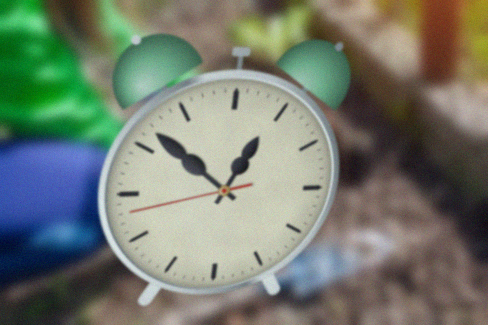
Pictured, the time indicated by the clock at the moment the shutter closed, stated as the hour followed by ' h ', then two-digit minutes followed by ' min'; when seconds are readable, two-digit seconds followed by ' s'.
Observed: 12 h 51 min 43 s
